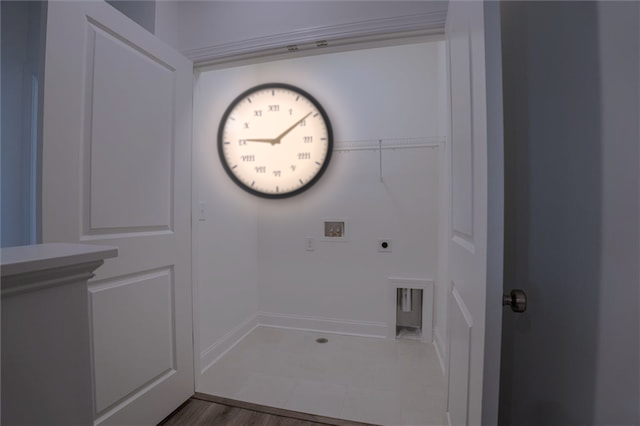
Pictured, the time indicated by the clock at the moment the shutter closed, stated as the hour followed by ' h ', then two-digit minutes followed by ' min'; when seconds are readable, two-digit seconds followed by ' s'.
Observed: 9 h 09 min
